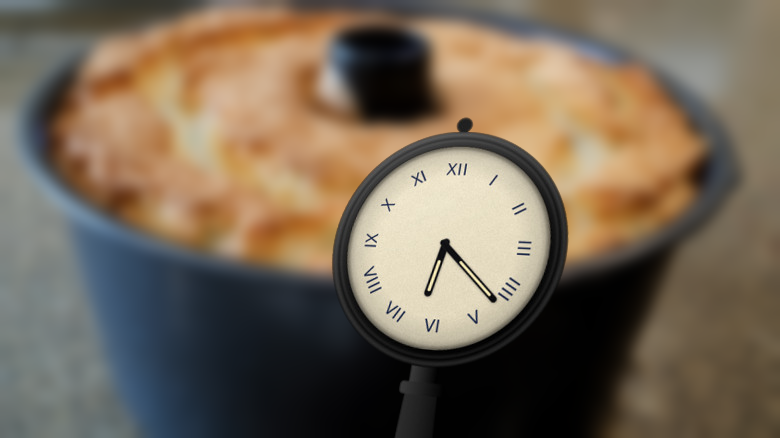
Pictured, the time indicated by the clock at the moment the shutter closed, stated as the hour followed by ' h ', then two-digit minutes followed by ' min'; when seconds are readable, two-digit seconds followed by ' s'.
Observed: 6 h 22 min
